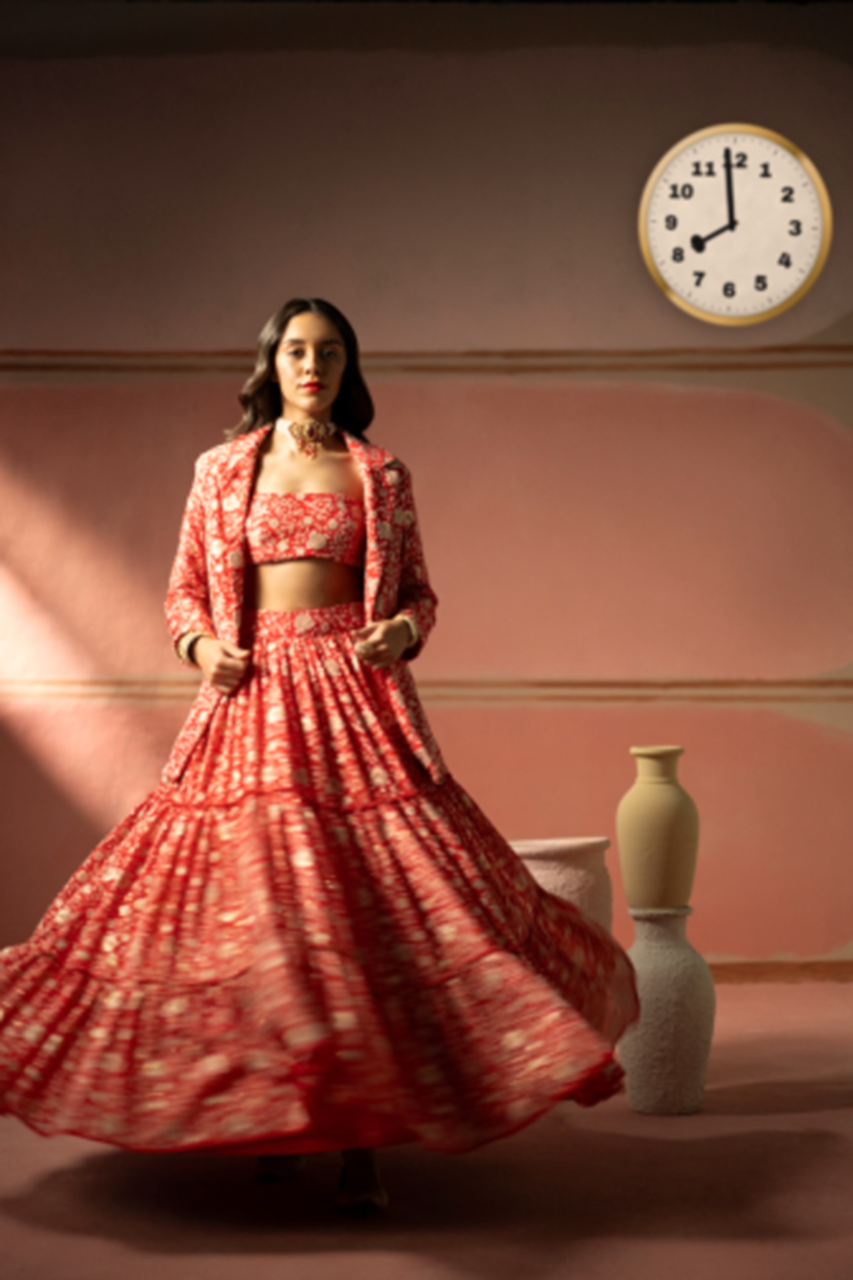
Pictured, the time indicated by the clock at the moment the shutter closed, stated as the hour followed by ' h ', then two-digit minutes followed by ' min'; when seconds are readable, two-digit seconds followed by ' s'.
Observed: 7 h 59 min
